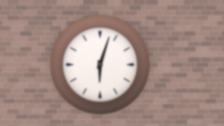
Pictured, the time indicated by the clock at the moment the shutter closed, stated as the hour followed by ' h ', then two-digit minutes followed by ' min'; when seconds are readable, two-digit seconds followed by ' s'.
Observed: 6 h 03 min
